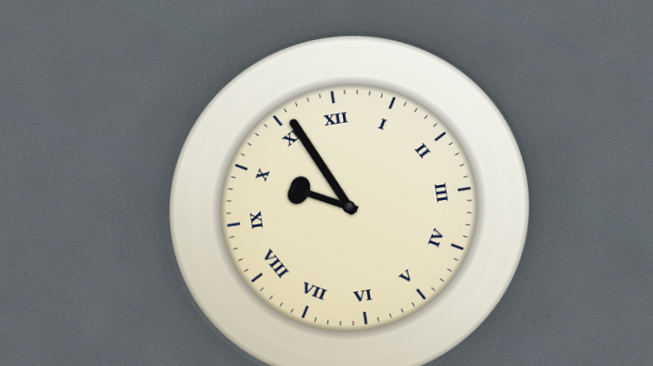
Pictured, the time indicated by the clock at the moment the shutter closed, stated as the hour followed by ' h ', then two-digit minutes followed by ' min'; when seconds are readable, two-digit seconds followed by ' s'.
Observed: 9 h 56 min
